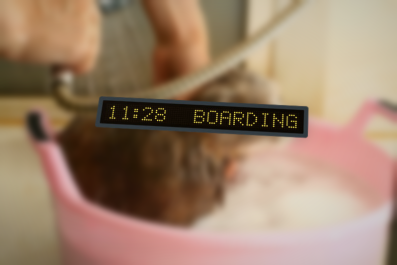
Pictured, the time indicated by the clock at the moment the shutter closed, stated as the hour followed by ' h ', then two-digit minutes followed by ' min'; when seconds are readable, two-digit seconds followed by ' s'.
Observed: 11 h 28 min
